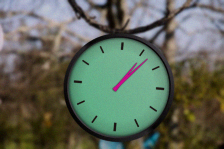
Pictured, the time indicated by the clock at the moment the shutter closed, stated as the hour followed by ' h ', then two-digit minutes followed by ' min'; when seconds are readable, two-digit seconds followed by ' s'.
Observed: 1 h 07 min
